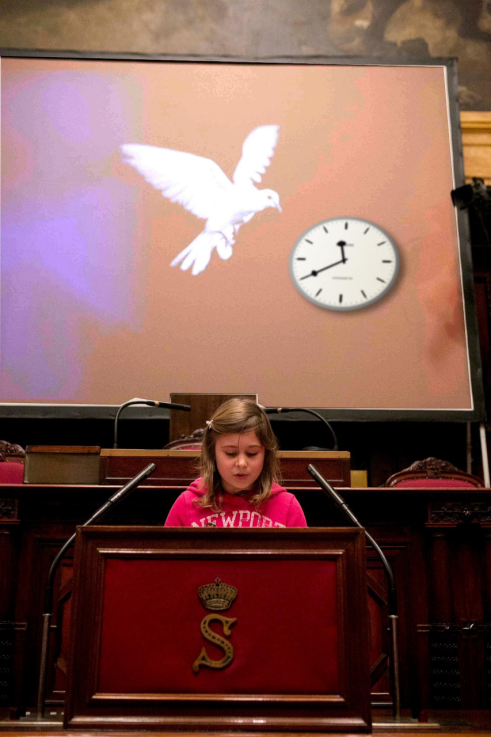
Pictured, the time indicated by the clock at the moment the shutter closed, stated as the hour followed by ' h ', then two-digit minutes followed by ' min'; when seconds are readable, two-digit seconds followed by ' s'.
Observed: 11 h 40 min
